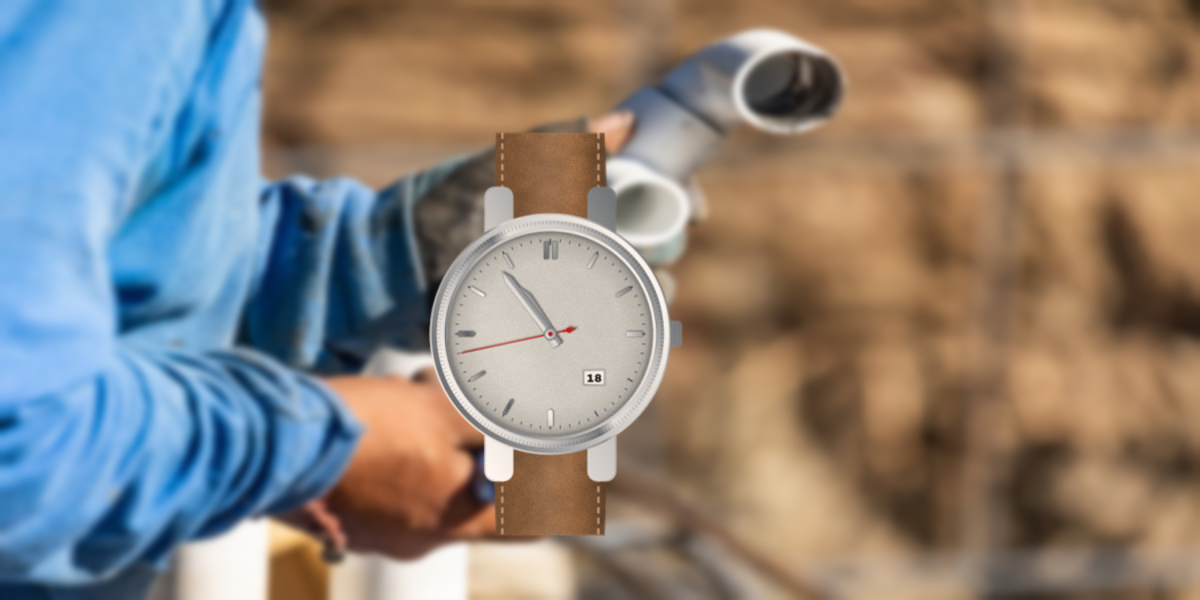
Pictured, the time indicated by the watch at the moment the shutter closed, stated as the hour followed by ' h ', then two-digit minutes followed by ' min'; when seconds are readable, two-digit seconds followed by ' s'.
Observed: 10 h 53 min 43 s
